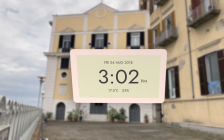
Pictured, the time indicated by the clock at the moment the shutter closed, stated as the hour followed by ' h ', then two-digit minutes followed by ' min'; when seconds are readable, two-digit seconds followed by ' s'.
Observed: 3 h 02 min
